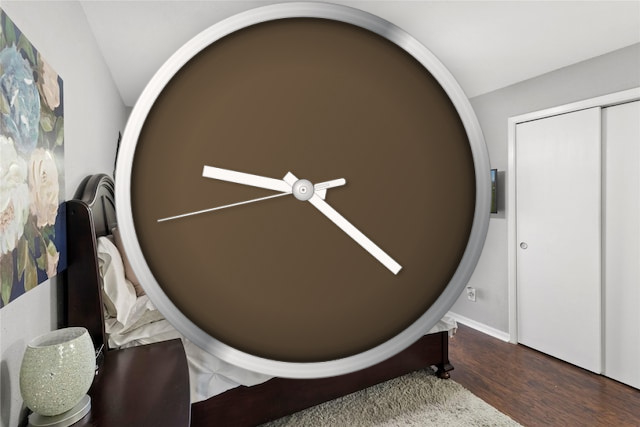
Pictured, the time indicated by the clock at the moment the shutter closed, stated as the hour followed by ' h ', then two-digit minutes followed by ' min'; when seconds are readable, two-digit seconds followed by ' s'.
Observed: 9 h 21 min 43 s
